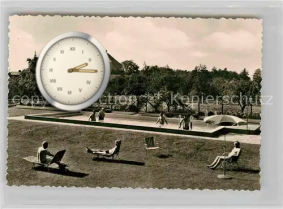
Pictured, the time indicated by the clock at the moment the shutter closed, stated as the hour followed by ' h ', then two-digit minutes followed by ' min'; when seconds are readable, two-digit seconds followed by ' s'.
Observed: 2 h 15 min
